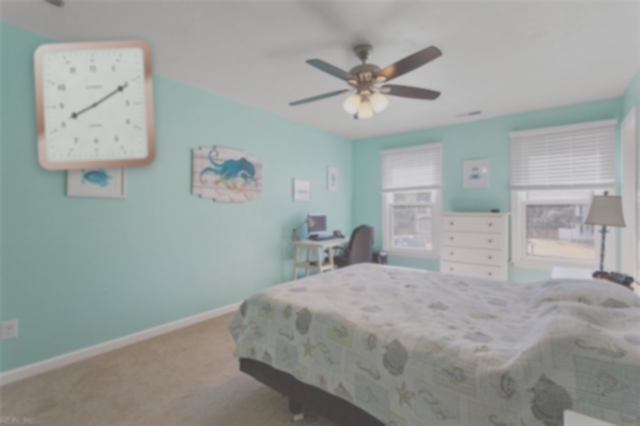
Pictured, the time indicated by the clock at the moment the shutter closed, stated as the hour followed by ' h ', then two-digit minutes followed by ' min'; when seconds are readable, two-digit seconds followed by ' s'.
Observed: 8 h 10 min
